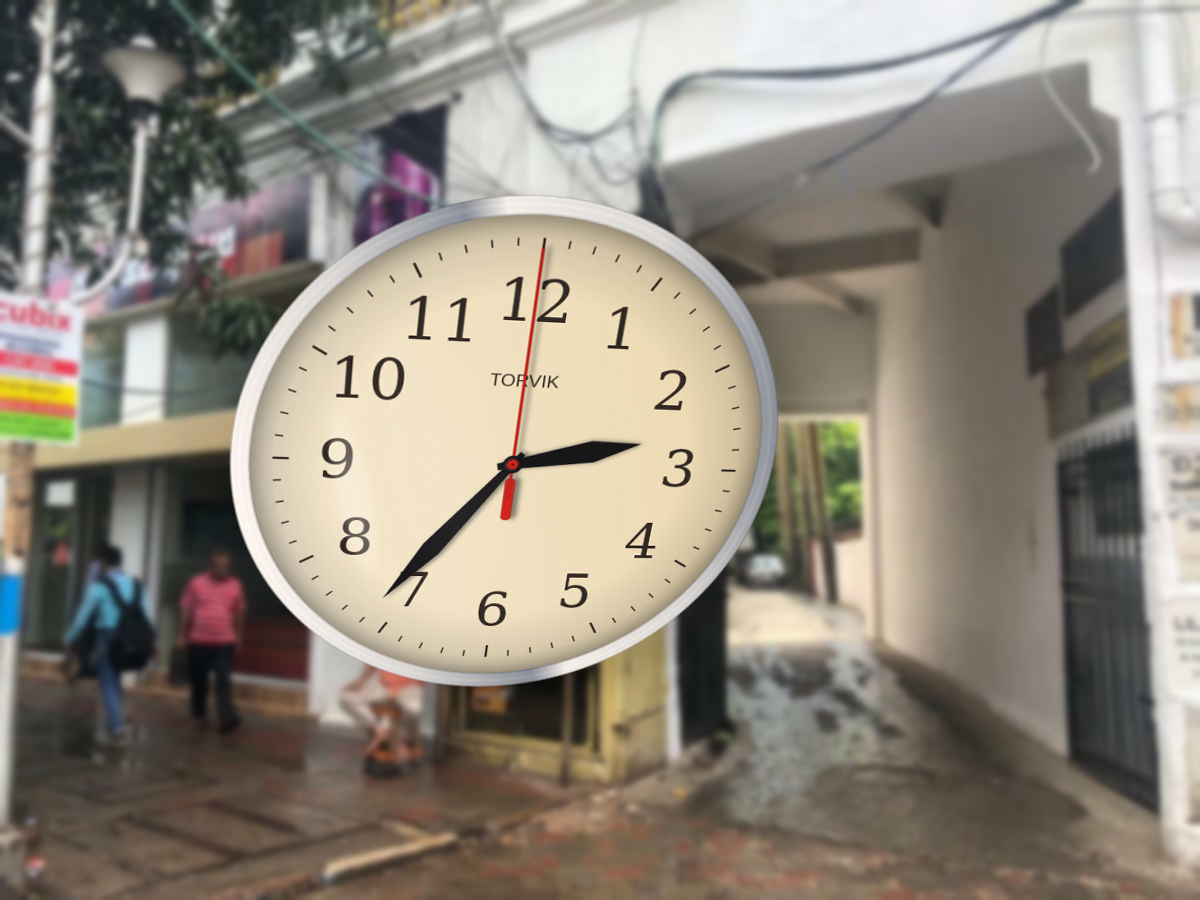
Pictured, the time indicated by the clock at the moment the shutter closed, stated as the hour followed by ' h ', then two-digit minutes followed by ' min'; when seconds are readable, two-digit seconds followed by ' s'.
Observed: 2 h 36 min 00 s
